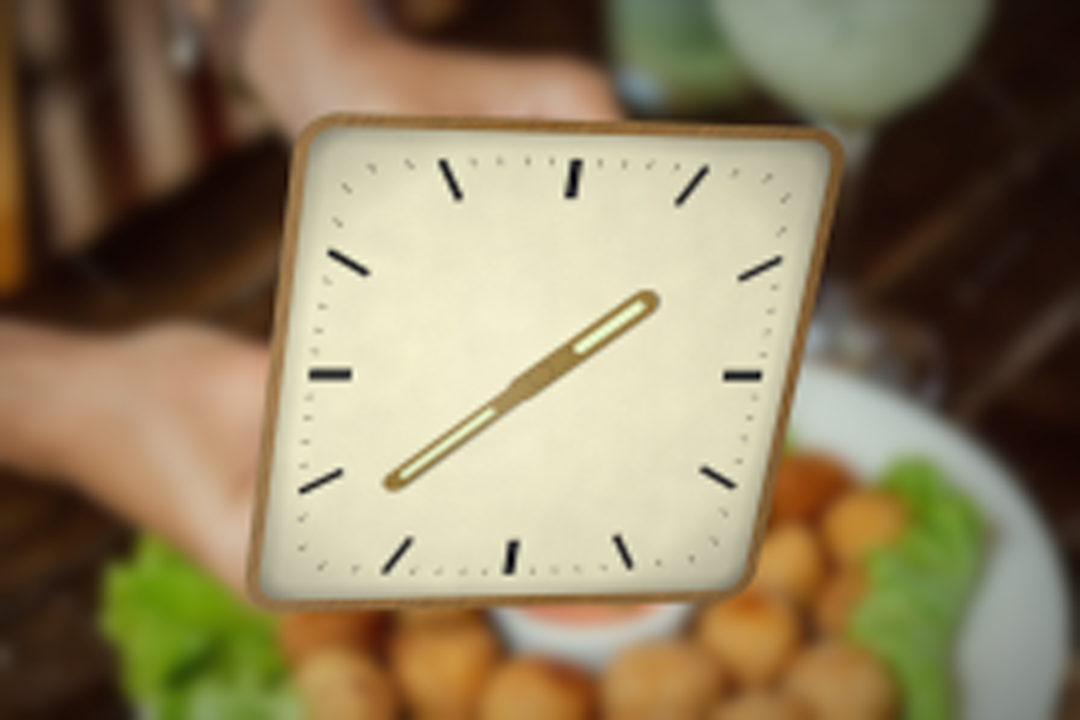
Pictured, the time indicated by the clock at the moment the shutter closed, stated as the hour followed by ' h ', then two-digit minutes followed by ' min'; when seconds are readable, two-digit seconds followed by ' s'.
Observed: 1 h 38 min
